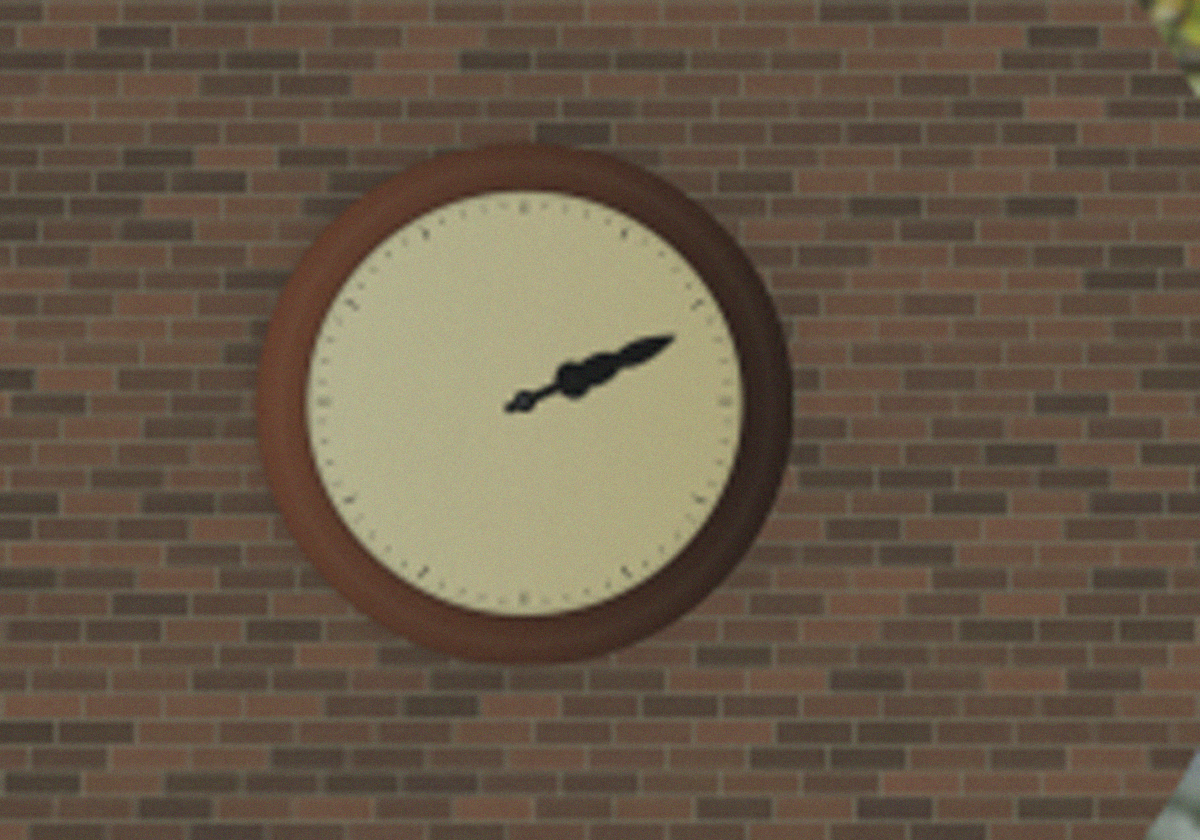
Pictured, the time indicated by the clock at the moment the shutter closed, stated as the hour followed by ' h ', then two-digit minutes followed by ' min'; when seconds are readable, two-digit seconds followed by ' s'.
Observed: 2 h 11 min
